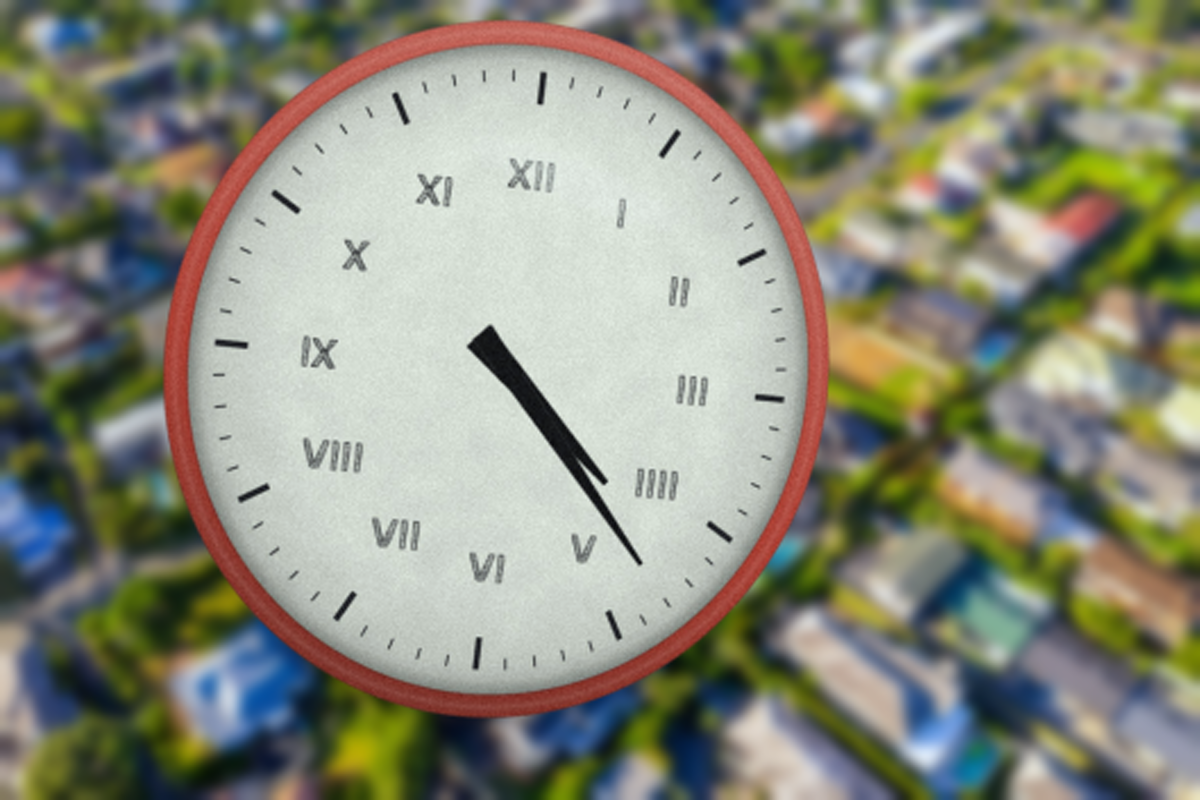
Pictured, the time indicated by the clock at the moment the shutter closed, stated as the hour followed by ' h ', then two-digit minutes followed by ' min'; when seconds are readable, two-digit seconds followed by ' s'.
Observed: 4 h 23 min
